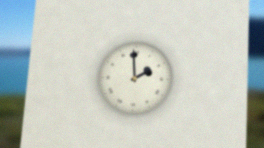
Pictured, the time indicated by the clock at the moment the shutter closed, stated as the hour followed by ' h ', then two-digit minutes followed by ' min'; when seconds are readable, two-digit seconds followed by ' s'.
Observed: 1 h 59 min
